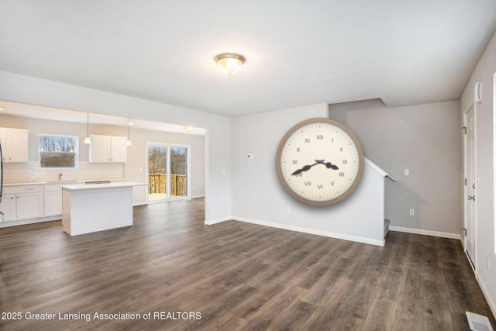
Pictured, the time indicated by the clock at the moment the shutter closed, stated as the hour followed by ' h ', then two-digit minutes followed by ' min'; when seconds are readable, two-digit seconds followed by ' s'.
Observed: 3 h 41 min
